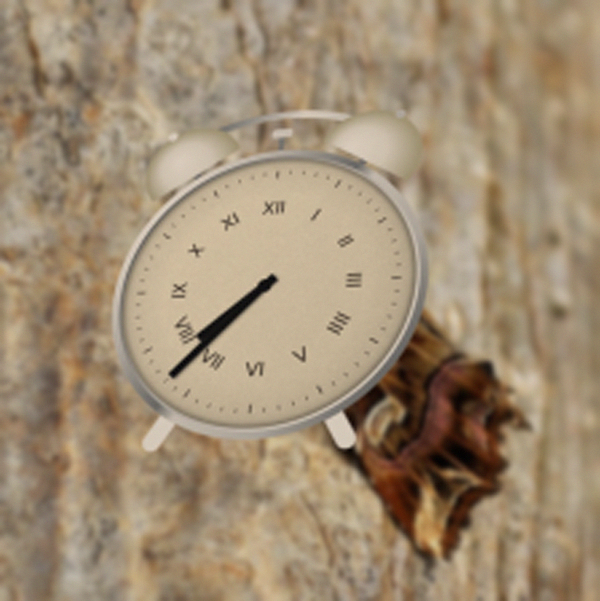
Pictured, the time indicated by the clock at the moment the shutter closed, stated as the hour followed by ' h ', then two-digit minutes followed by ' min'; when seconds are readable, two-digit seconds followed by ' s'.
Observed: 7 h 37 min
